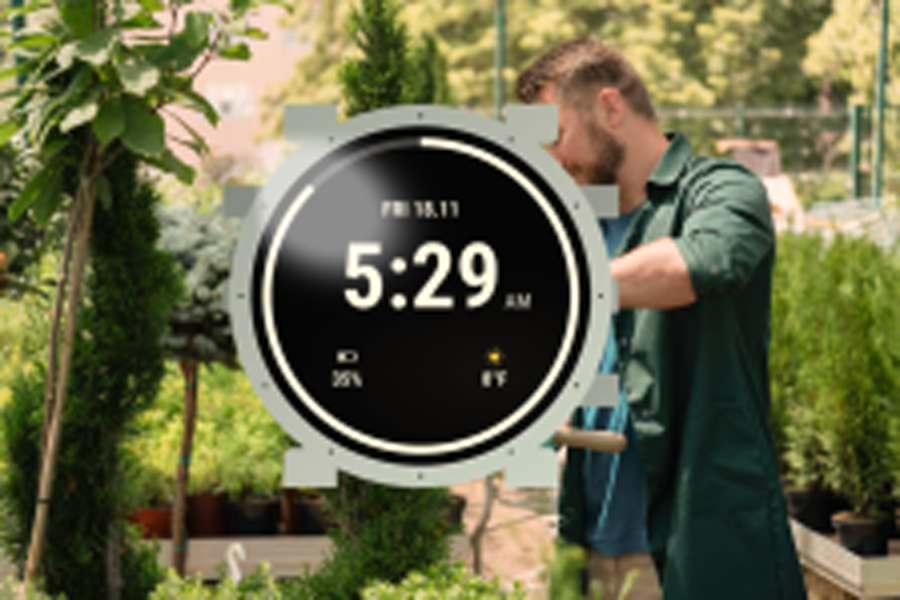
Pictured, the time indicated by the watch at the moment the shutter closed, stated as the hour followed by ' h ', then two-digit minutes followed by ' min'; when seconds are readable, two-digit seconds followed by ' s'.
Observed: 5 h 29 min
